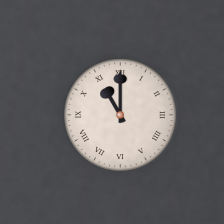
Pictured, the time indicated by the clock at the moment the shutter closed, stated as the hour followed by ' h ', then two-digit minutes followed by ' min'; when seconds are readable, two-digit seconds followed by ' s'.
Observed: 11 h 00 min
